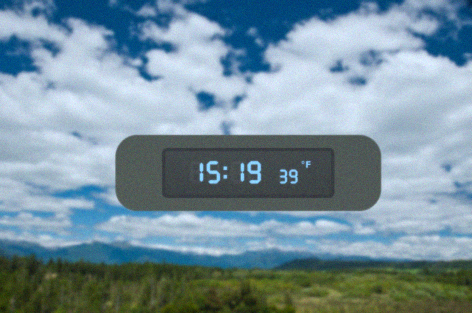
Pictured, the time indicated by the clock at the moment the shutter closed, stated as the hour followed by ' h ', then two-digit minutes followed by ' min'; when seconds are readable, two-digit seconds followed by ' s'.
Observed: 15 h 19 min
